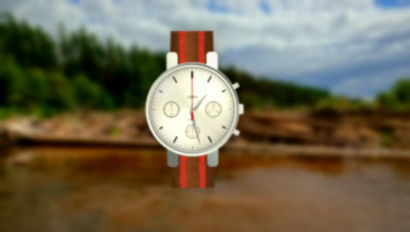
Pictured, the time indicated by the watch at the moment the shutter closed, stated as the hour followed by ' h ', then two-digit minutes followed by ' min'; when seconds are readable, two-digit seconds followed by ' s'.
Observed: 1 h 28 min
